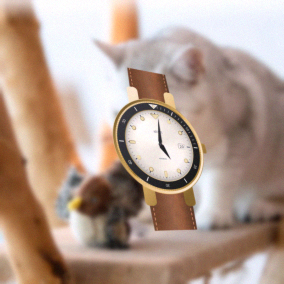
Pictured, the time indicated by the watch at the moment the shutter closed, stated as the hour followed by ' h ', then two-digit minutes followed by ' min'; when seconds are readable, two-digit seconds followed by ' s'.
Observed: 5 h 01 min
